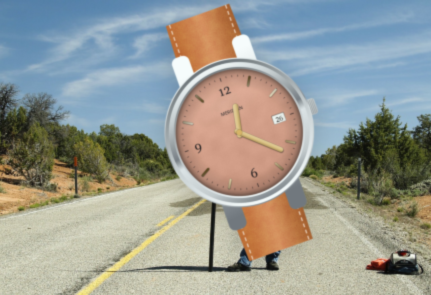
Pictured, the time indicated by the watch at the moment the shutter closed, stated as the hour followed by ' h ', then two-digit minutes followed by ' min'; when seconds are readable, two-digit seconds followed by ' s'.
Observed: 12 h 22 min
